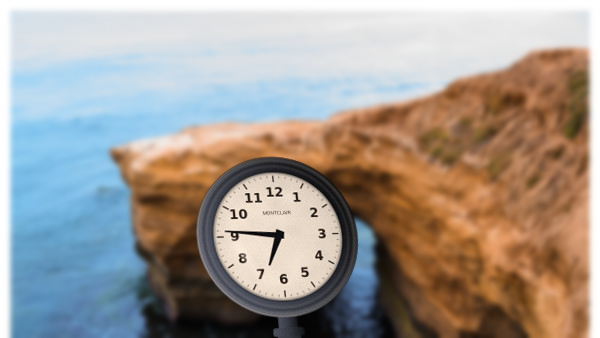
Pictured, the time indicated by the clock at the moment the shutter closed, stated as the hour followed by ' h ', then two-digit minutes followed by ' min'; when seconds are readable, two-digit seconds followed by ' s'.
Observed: 6 h 46 min
